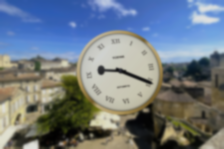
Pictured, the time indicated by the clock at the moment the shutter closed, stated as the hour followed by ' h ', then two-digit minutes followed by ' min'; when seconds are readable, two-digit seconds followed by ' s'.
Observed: 9 h 20 min
